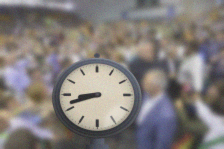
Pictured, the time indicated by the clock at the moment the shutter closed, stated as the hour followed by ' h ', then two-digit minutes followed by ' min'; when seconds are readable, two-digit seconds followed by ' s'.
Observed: 8 h 42 min
